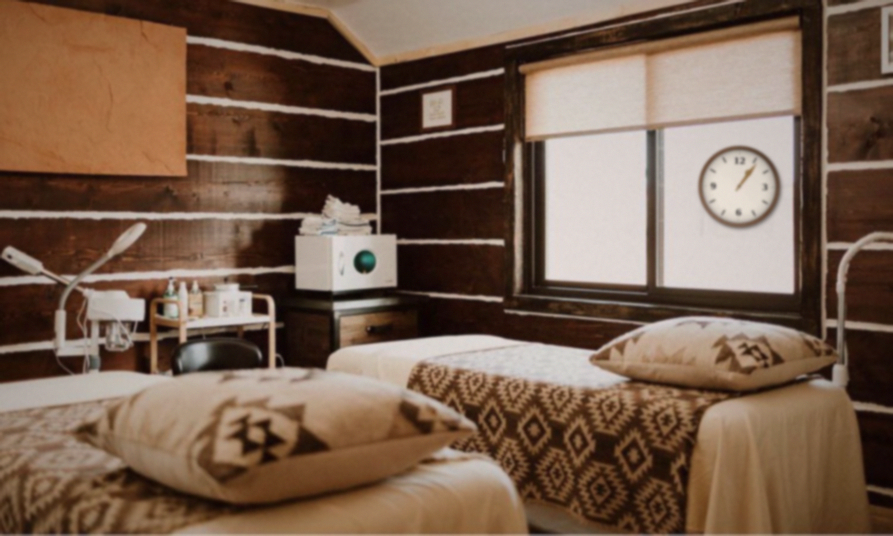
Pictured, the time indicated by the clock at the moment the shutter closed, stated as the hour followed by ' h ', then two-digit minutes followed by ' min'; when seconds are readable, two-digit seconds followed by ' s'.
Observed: 1 h 06 min
